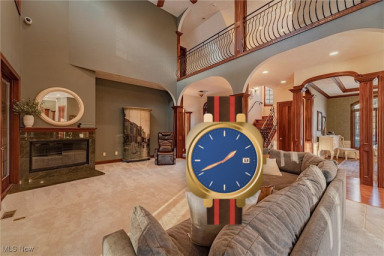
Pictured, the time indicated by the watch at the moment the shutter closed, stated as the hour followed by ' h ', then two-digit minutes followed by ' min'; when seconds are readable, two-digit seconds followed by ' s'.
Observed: 1 h 41 min
